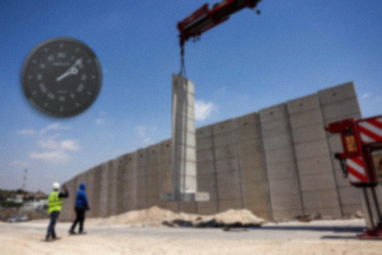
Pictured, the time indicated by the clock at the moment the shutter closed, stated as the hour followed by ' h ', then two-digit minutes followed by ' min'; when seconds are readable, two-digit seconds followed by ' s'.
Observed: 2 h 08 min
